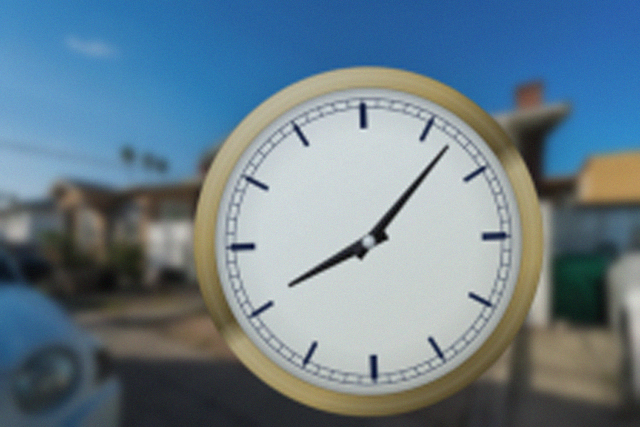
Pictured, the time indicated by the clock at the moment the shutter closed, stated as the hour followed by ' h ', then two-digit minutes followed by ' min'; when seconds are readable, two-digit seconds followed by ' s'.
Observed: 8 h 07 min
